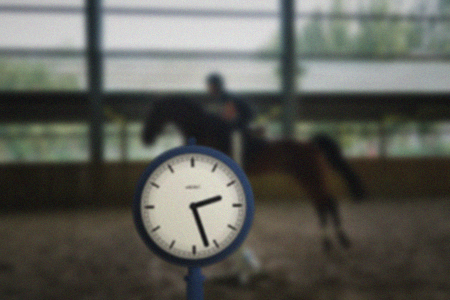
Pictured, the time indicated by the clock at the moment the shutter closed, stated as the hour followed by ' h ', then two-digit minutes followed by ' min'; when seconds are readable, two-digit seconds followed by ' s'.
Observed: 2 h 27 min
